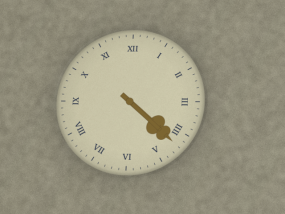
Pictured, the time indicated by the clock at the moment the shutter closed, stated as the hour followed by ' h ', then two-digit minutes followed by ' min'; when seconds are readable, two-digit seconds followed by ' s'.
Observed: 4 h 22 min
